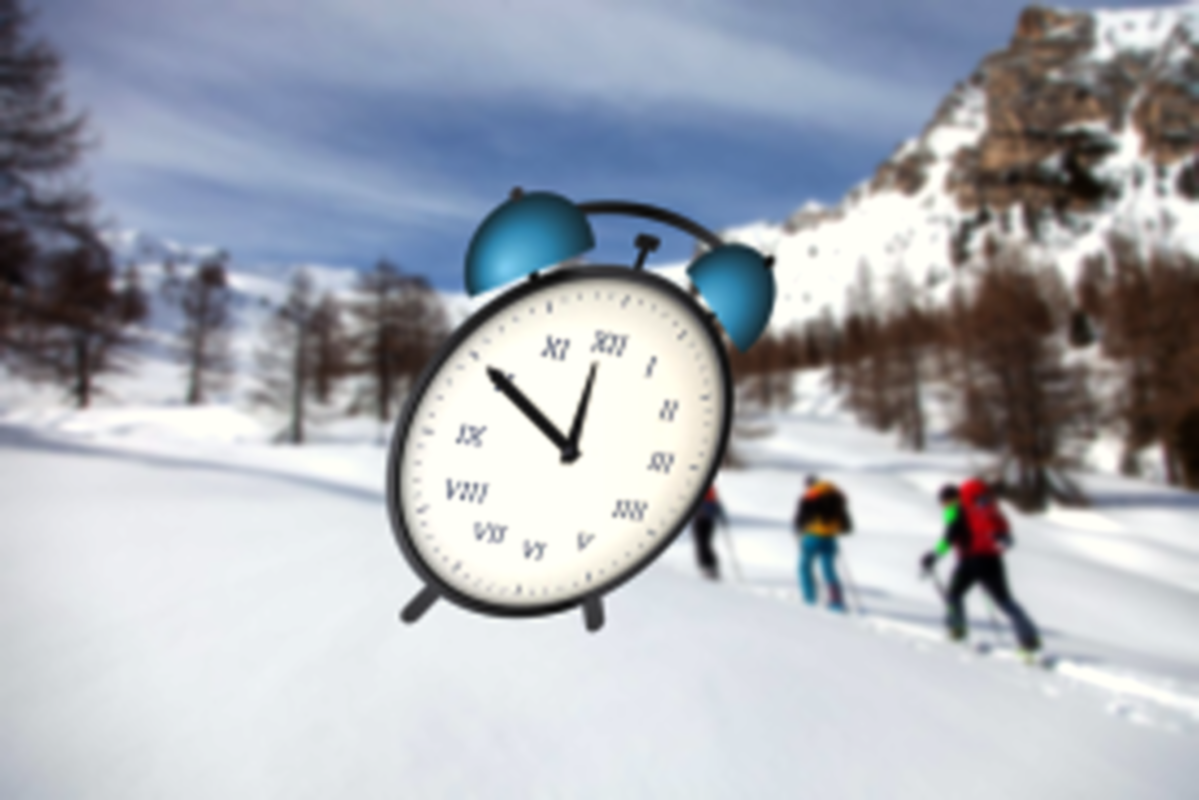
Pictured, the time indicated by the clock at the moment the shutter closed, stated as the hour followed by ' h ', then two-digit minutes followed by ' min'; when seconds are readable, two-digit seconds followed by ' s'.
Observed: 11 h 50 min
